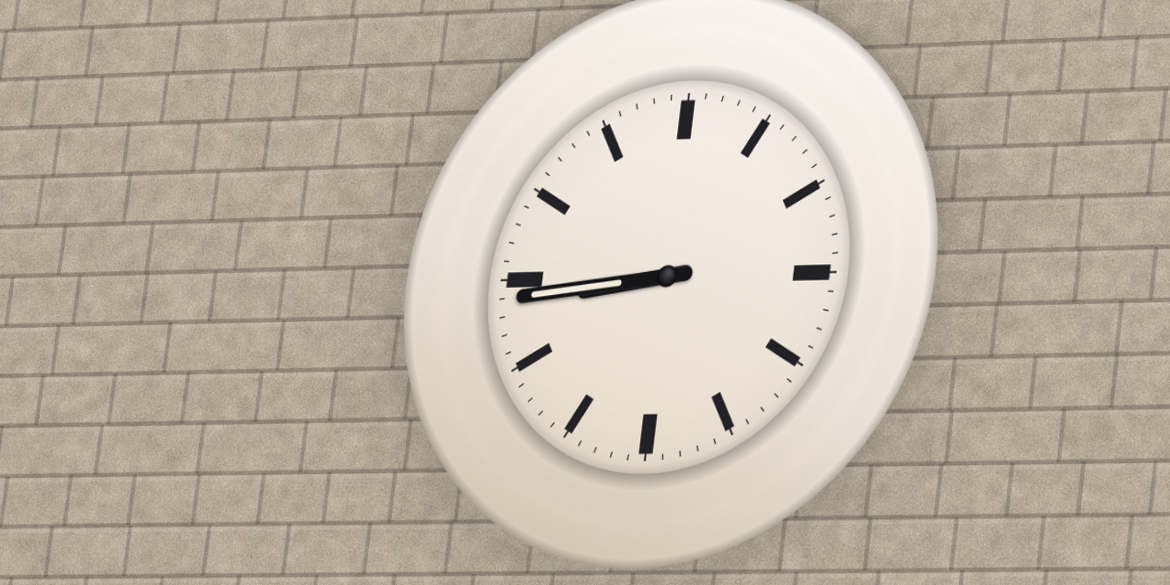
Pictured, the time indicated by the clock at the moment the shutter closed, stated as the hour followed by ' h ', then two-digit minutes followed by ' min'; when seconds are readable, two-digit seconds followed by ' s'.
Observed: 8 h 44 min
